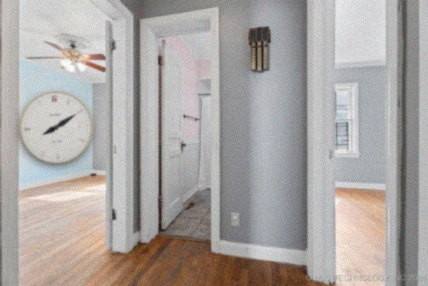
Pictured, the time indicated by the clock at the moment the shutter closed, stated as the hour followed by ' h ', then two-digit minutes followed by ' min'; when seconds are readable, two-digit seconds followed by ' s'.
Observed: 8 h 10 min
